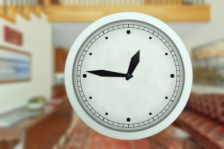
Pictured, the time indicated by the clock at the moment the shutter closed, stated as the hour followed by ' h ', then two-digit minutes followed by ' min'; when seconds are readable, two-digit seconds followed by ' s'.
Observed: 12 h 46 min
